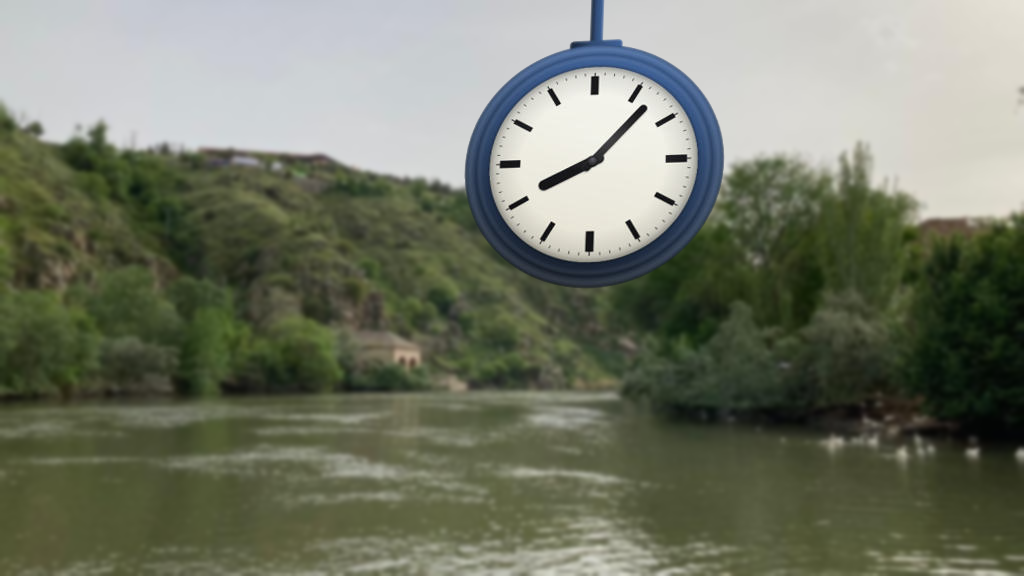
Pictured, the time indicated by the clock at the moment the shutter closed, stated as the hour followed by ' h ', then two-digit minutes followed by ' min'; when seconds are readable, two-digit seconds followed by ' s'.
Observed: 8 h 07 min
